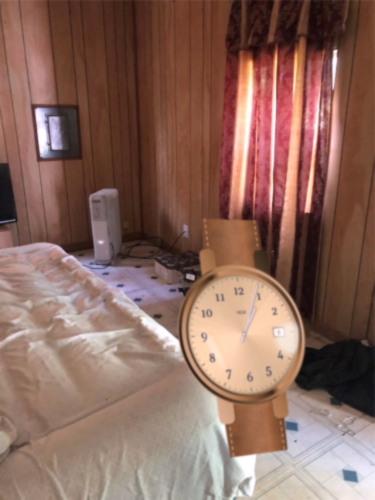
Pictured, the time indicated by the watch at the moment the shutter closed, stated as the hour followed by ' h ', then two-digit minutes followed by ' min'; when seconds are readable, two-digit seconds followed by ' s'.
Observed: 1 h 04 min
